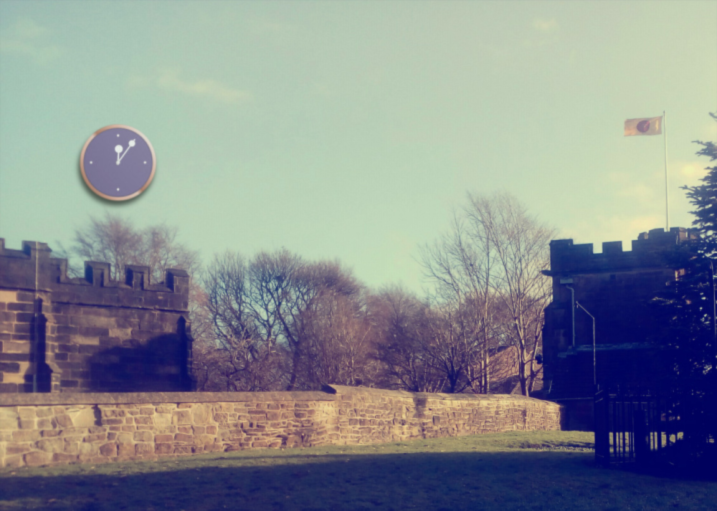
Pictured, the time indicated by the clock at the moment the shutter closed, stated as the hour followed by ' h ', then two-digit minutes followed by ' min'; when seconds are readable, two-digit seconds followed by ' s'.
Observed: 12 h 06 min
